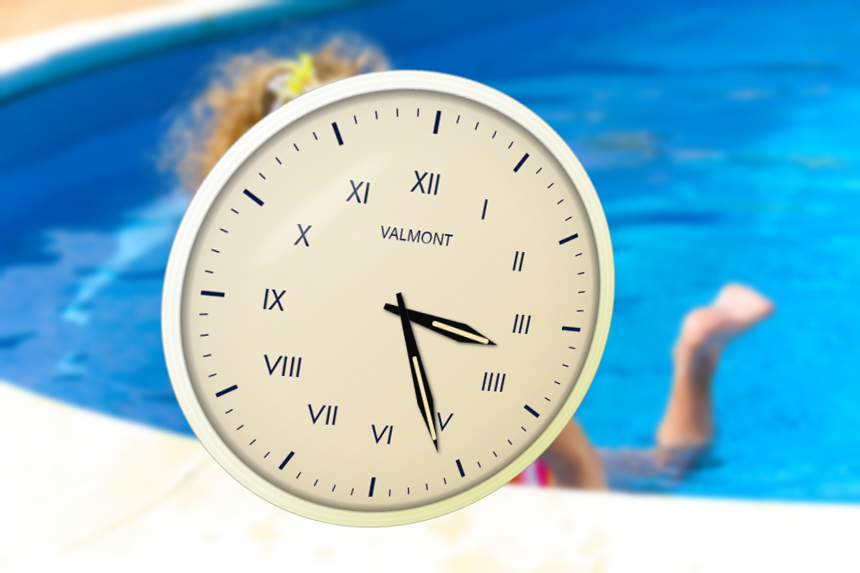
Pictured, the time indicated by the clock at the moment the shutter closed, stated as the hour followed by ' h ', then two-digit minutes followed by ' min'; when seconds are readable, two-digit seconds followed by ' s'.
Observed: 3 h 26 min
